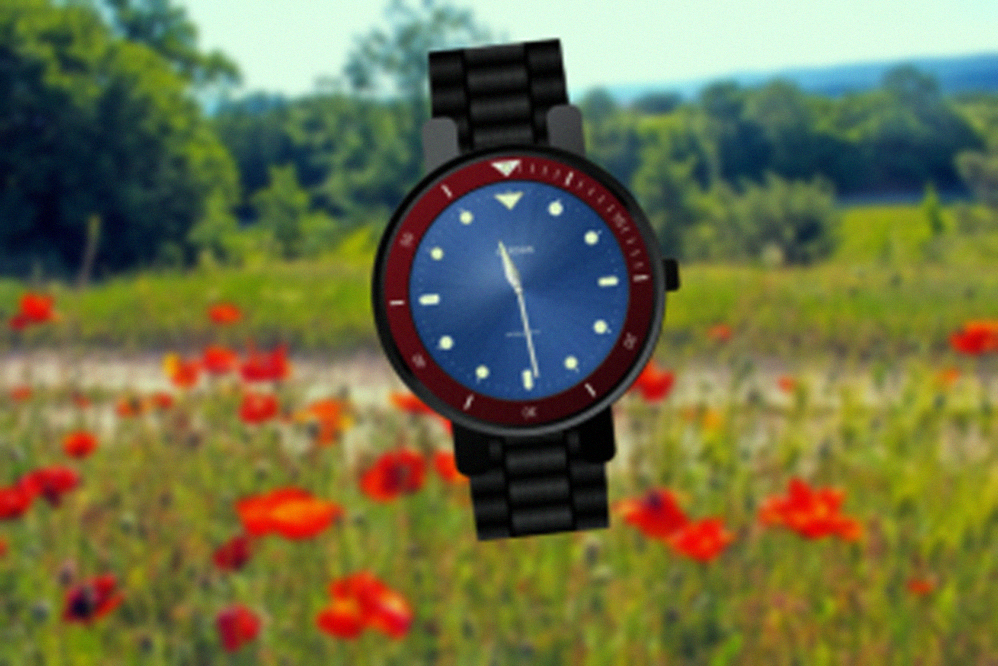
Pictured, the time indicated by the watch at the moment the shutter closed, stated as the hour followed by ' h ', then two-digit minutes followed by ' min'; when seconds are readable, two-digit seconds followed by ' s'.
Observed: 11 h 29 min
